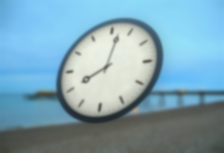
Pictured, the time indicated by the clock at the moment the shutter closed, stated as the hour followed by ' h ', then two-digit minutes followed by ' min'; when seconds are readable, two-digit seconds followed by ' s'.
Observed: 8 h 02 min
